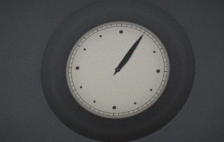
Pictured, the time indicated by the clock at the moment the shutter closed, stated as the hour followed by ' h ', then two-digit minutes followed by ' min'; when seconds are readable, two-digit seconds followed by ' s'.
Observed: 1 h 05 min
